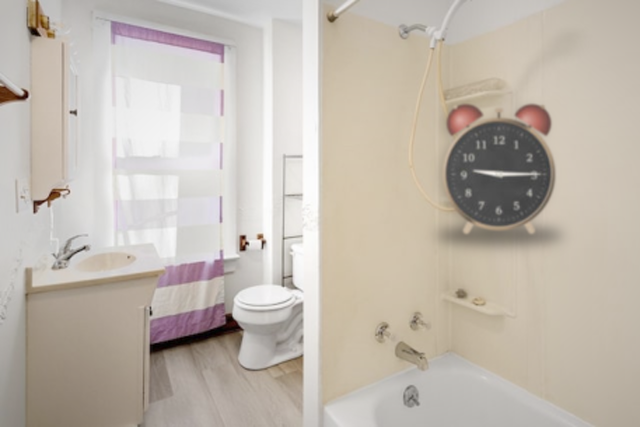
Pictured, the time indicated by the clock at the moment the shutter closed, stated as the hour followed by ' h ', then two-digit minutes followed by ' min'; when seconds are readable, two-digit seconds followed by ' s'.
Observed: 9 h 15 min
